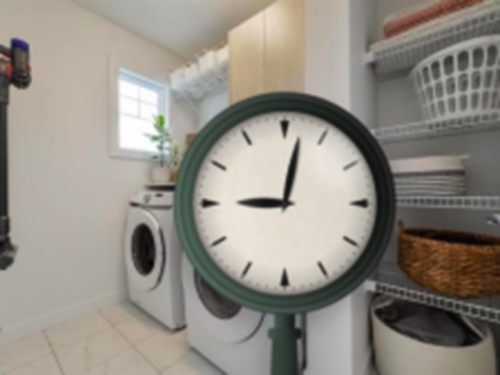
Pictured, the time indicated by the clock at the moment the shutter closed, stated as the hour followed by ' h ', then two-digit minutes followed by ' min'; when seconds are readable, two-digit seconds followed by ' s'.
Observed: 9 h 02 min
